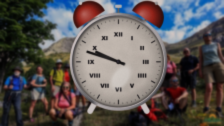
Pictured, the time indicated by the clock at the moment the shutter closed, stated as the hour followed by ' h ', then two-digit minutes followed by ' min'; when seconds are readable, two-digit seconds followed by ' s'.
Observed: 9 h 48 min
